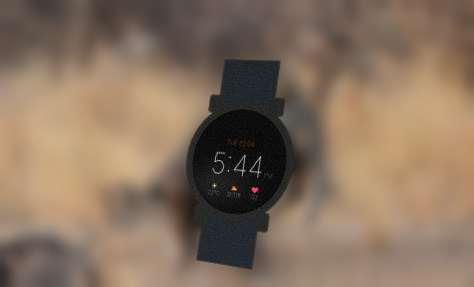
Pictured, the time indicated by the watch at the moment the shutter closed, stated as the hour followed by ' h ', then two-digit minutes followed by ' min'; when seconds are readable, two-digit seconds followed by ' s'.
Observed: 5 h 44 min
